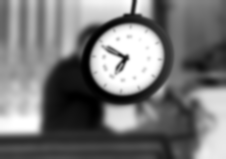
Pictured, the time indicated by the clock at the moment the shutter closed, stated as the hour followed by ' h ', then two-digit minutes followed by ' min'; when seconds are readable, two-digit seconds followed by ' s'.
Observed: 6 h 49 min
